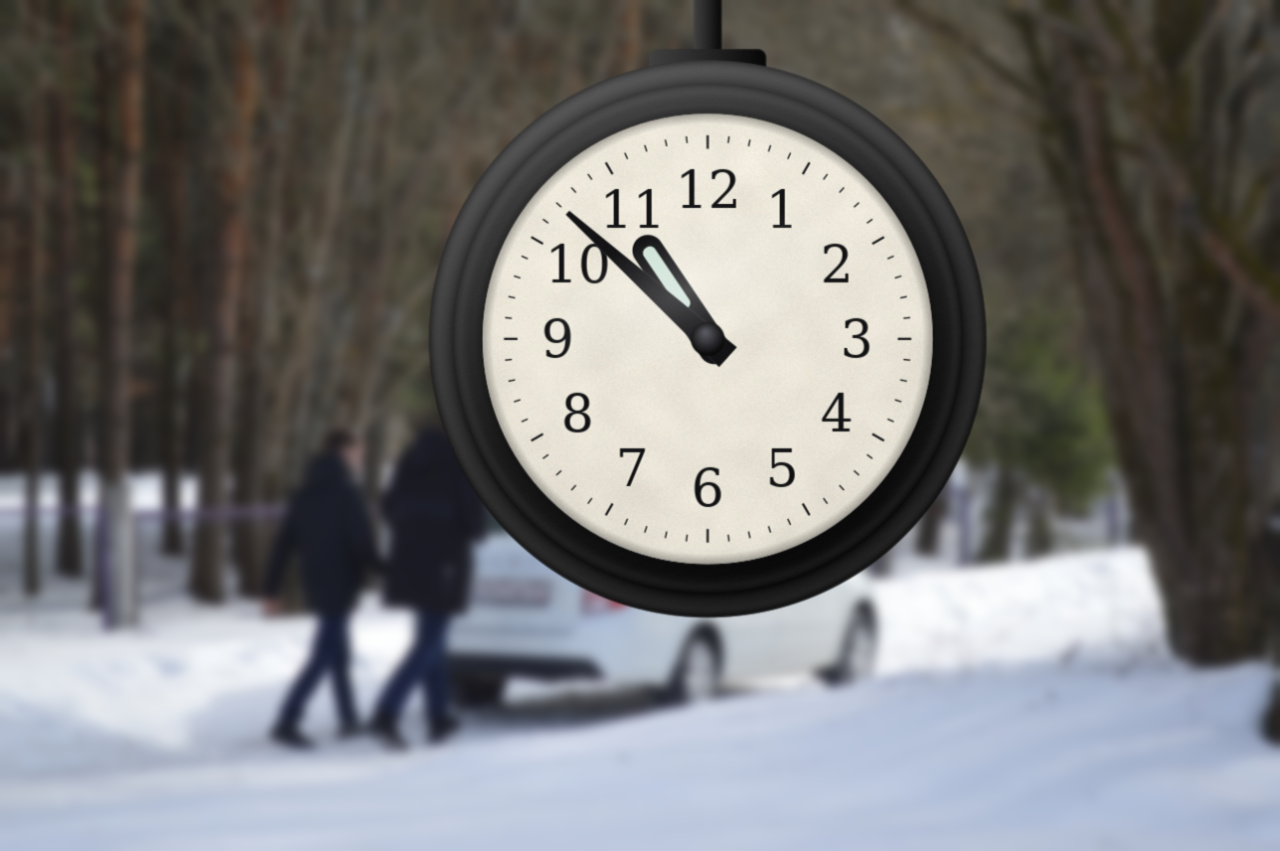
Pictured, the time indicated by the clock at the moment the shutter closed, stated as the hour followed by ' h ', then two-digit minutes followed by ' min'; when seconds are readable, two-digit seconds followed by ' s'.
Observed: 10 h 52 min
